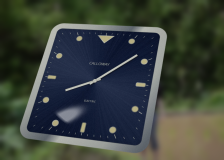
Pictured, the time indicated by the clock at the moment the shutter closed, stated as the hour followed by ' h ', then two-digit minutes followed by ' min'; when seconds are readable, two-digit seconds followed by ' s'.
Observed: 8 h 08 min
